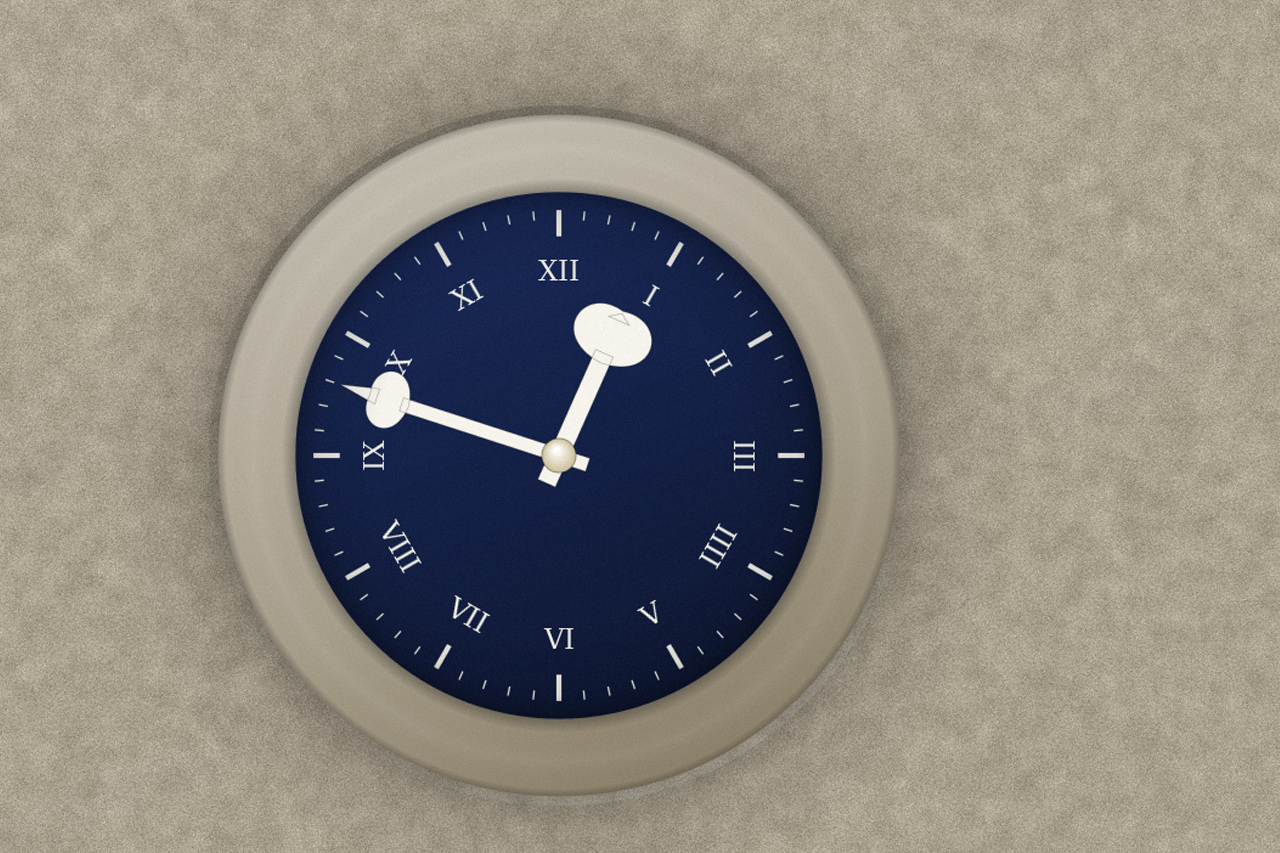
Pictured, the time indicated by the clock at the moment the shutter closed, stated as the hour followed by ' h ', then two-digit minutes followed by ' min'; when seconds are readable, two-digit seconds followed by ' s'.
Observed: 12 h 48 min
